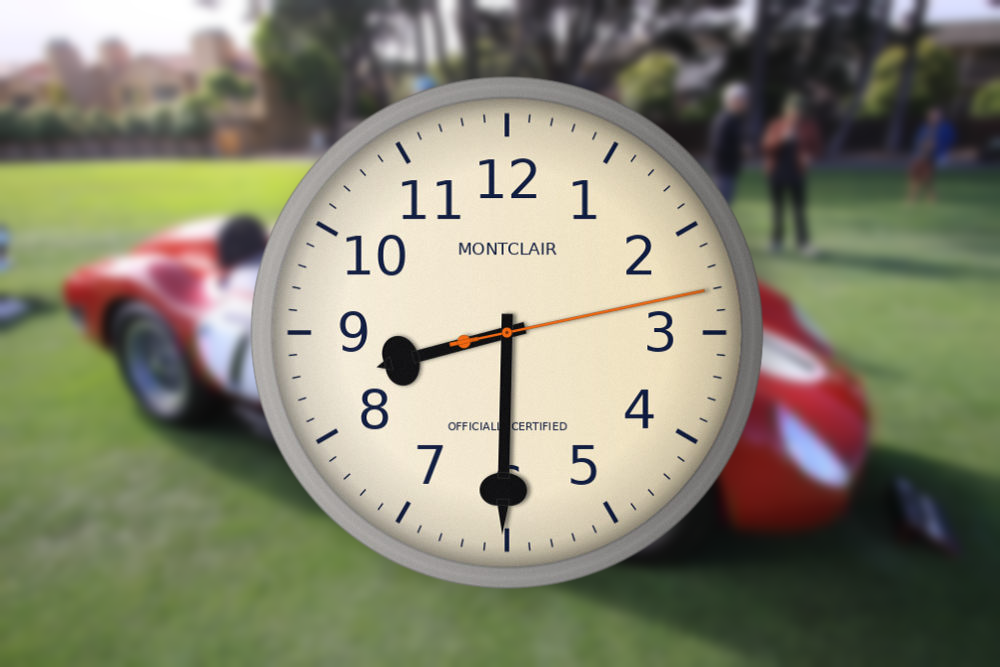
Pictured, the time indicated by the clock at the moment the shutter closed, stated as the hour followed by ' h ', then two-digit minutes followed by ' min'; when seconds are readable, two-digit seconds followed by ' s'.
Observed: 8 h 30 min 13 s
